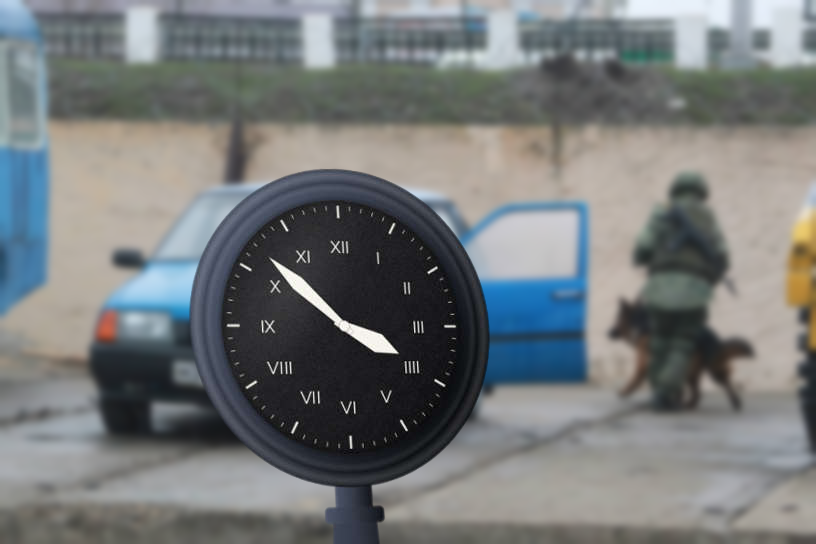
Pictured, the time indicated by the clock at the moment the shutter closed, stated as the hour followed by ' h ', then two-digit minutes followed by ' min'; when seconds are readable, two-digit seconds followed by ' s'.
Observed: 3 h 52 min
